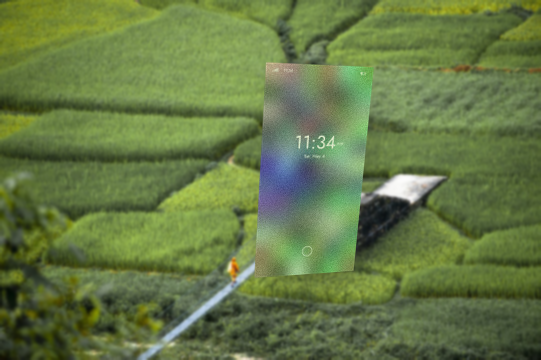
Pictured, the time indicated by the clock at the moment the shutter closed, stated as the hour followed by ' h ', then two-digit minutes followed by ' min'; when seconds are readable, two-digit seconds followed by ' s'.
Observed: 11 h 34 min
